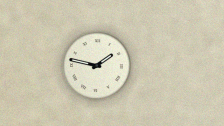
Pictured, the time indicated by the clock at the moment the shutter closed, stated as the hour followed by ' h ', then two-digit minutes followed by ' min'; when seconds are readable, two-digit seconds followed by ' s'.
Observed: 1 h 47 min
